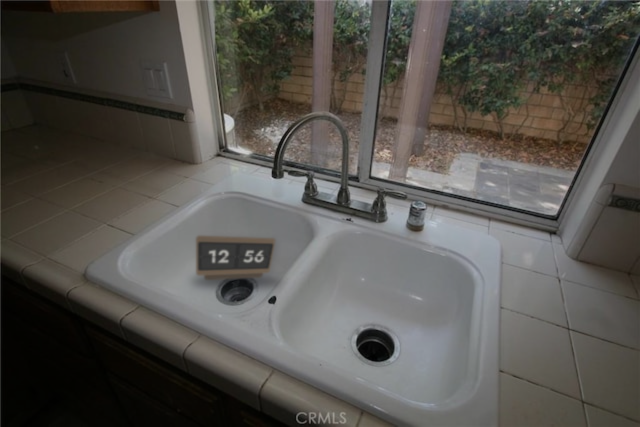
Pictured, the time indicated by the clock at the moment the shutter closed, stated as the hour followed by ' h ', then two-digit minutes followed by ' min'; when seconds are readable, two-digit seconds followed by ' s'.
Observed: 12 h 56 min
